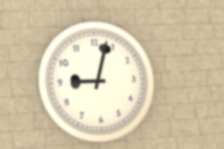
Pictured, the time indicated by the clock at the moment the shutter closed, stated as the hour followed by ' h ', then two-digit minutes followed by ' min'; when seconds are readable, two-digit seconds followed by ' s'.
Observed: 9 h 03 min
